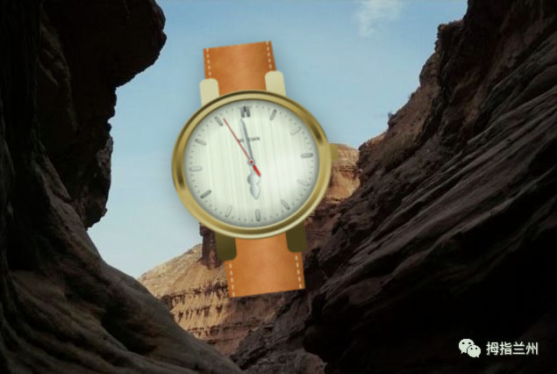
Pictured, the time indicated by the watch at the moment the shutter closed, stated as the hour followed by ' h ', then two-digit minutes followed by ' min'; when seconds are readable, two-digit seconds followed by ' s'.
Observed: 5 h 58 min 56 s
